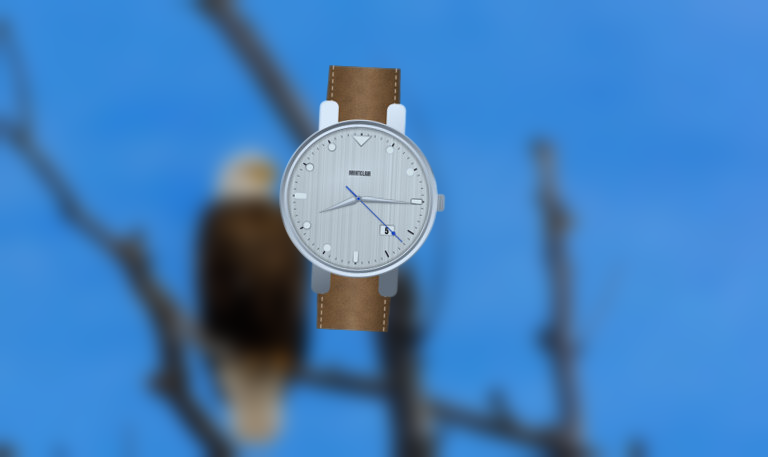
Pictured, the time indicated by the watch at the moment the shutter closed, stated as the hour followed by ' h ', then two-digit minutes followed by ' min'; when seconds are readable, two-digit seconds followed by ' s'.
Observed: 8 h 15 min 22 s
